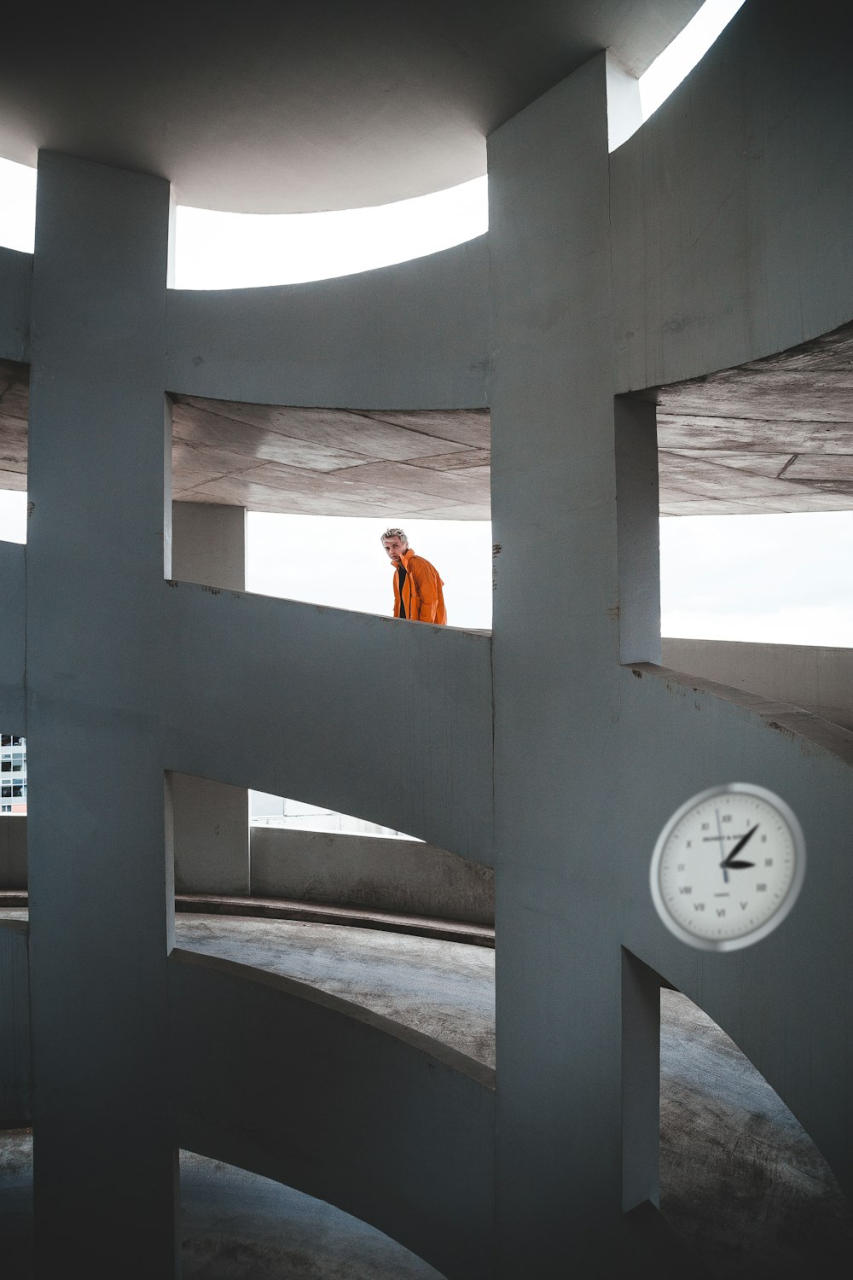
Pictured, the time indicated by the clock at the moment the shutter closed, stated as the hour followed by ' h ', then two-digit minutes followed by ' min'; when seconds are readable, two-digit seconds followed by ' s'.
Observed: 3 h 06 min 58 s
